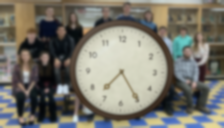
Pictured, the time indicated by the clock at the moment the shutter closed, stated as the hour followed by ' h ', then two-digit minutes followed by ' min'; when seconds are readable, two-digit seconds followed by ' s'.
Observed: 7 h 25 min
